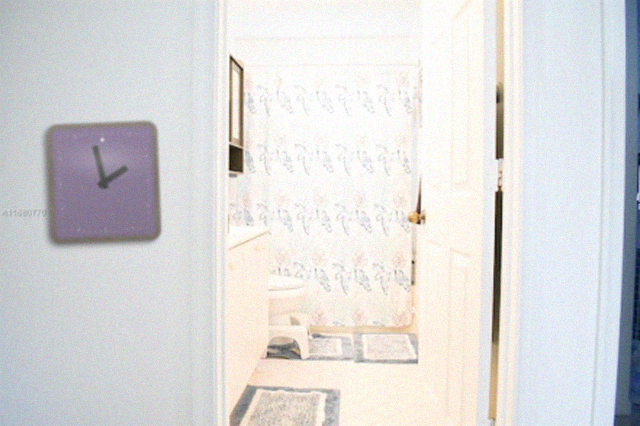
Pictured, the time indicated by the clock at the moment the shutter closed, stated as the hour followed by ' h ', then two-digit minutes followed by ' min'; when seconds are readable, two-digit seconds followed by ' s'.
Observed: 1 h 58 min
